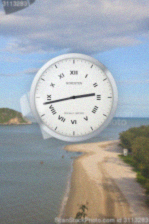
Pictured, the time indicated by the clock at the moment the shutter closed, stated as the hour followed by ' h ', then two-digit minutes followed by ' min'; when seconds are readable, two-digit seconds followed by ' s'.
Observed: 2 h 43 min
